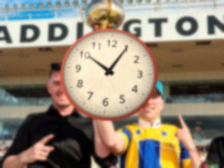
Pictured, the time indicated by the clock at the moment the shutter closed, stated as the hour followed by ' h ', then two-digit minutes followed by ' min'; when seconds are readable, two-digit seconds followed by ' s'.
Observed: 10 h 05 min
